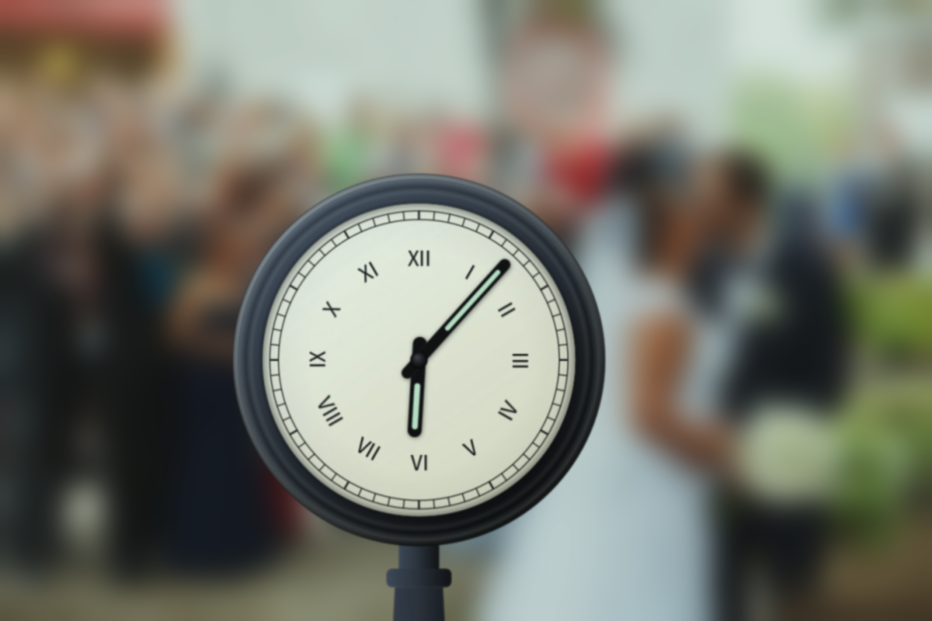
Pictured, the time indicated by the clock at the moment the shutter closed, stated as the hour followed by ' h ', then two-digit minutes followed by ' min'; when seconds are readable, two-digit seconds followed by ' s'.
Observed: 6 h 07 min
